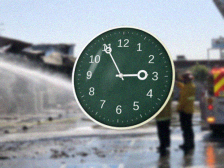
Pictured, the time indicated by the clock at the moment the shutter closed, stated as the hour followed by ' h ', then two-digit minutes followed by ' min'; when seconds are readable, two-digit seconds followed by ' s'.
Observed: 2 h 55 min
